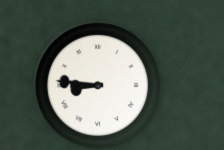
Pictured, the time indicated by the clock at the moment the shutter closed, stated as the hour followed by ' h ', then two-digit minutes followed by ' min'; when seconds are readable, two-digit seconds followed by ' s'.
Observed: 8 h 46 min
